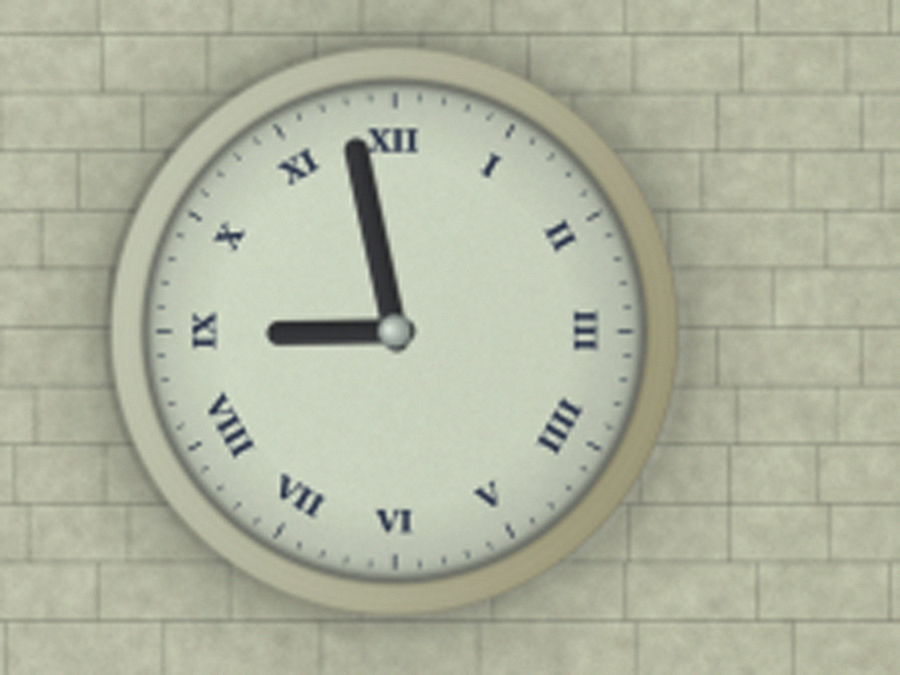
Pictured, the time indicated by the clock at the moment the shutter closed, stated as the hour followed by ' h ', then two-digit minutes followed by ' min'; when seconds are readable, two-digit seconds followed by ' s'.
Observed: 8 h 58 min
